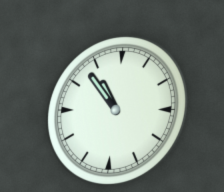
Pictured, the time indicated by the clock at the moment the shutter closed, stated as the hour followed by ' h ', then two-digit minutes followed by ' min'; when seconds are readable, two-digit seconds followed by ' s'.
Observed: 10 h 53 min
